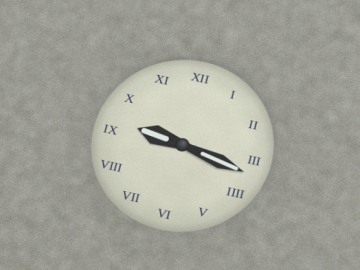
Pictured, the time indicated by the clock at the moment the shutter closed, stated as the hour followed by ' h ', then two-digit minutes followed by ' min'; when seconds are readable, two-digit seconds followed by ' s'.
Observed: 9 h 17 min
